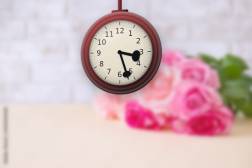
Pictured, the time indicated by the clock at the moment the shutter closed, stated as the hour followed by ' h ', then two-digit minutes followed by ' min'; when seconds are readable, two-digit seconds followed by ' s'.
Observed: 3 h 27 min
